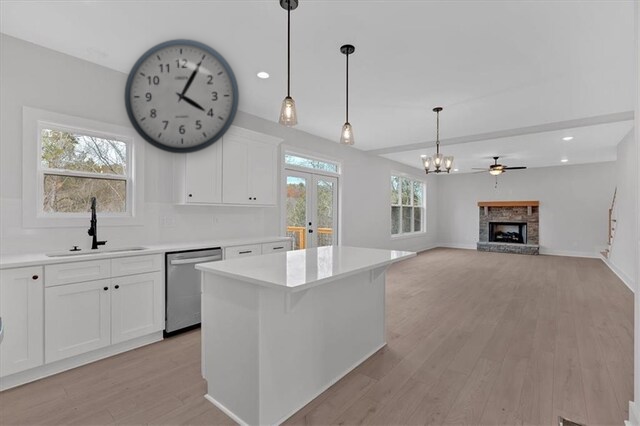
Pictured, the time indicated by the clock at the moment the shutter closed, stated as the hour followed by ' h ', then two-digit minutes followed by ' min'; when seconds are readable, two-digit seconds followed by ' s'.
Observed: 4 h 05 min
